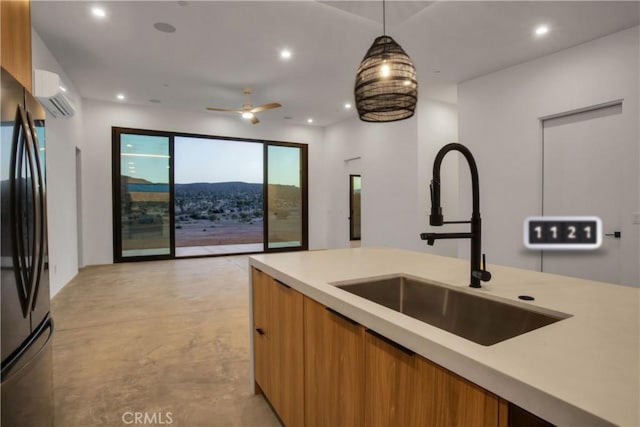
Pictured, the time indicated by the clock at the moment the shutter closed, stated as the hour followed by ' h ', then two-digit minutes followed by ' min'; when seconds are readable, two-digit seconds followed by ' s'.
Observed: 11 h 21 min
